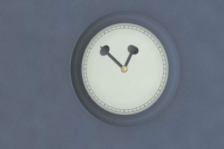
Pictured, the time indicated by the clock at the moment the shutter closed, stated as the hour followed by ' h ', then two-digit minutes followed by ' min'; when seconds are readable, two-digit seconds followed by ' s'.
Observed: 12 h 52 min
